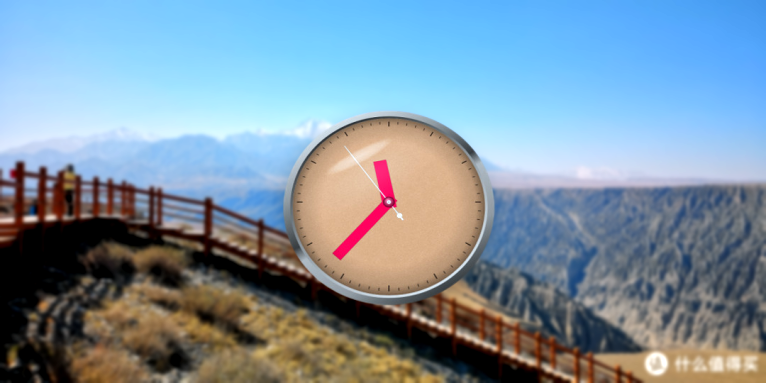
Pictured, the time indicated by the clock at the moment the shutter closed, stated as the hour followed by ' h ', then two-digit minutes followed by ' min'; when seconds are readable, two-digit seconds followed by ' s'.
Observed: 11 h 36 min 54 s
